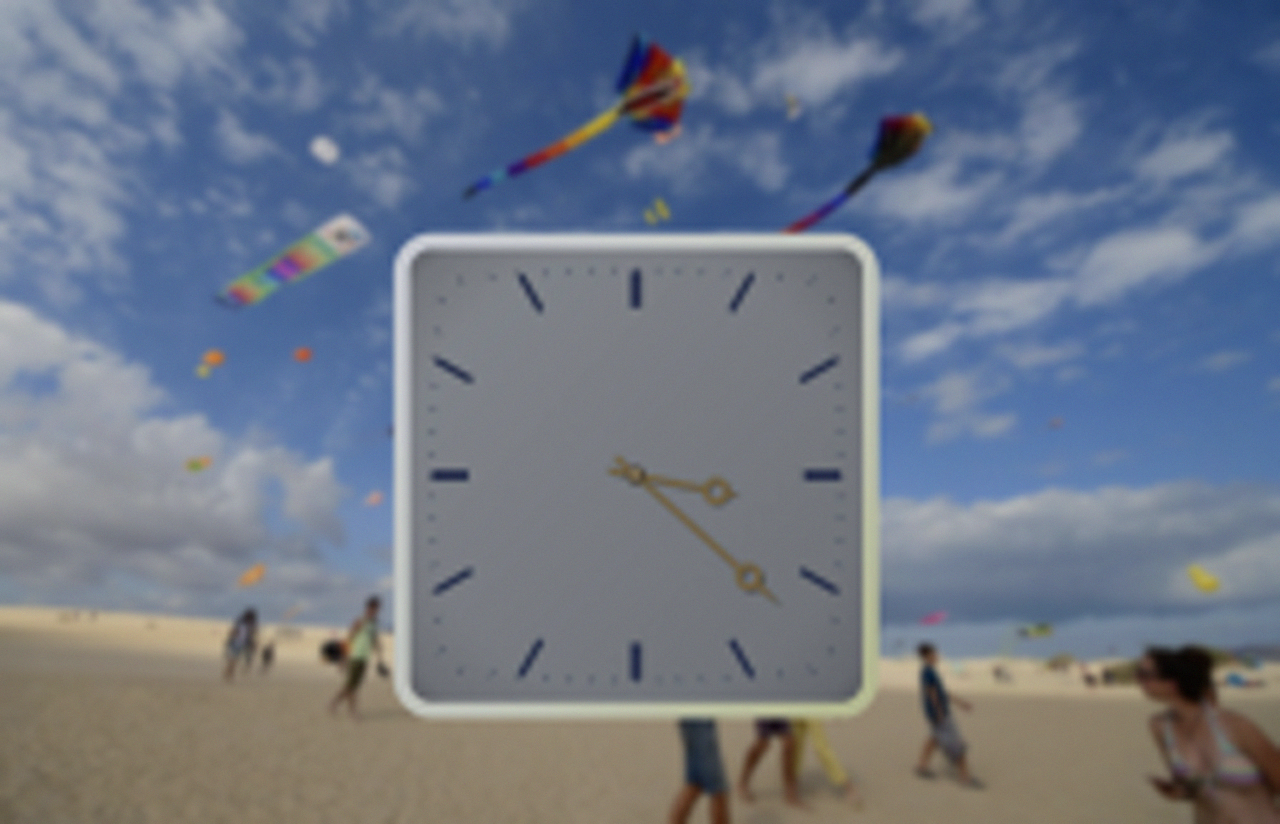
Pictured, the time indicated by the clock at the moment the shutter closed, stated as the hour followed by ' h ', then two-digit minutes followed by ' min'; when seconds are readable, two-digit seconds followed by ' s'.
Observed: 3 h 22 min
